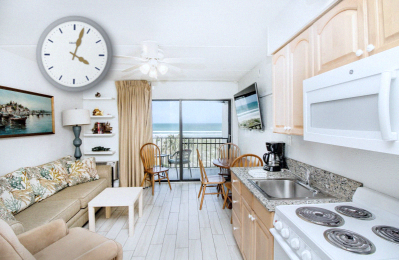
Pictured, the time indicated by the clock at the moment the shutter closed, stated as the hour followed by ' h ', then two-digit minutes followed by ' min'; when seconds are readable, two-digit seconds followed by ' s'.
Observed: 4 h 03 min
